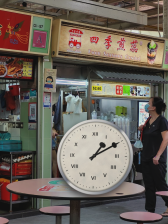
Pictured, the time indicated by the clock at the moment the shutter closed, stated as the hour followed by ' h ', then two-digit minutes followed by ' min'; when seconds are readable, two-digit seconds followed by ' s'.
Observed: 1 h 10 min
